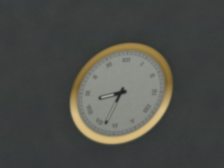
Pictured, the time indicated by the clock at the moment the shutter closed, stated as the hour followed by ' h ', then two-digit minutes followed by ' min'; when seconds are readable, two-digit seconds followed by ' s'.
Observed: 8 h 33 min
